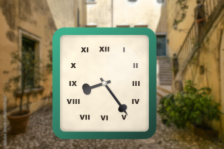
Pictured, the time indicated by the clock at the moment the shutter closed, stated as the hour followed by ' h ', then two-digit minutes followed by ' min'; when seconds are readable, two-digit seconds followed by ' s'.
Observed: 8 h 24 min
